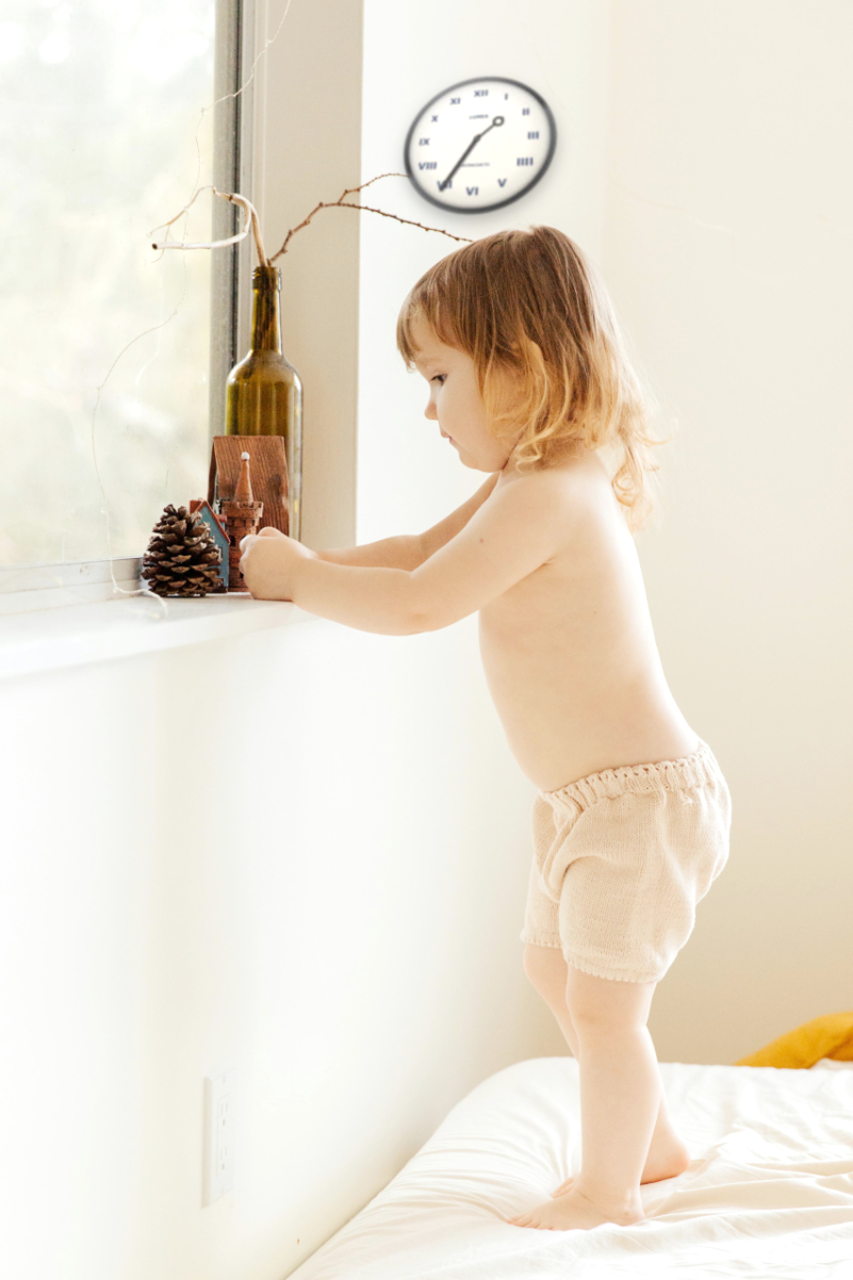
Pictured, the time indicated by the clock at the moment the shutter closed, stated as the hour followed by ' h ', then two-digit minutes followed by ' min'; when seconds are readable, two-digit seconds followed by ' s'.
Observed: 1 h 35 min
